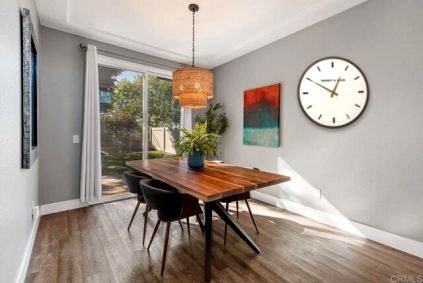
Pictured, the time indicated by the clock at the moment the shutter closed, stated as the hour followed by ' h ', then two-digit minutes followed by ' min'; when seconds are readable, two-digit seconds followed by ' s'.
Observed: 12 h 50 min
